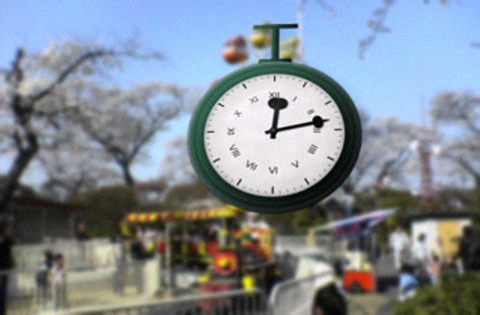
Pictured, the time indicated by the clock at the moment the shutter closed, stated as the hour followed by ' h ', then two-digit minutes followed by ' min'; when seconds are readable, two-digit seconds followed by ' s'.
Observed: 12 h 13 min
